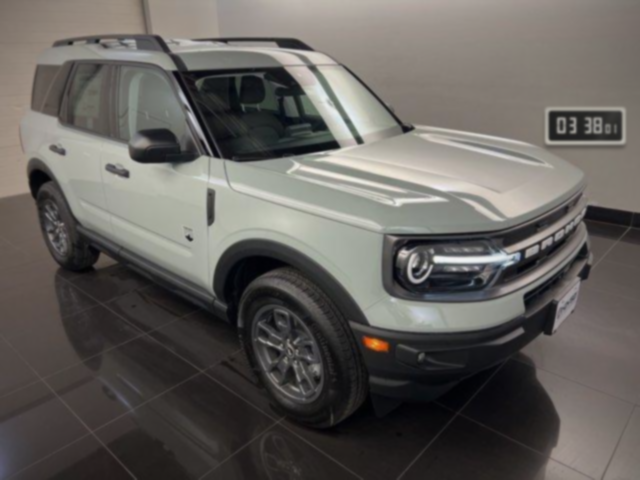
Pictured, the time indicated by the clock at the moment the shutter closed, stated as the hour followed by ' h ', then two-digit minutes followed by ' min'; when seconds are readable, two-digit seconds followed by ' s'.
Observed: 3 h 38 min
